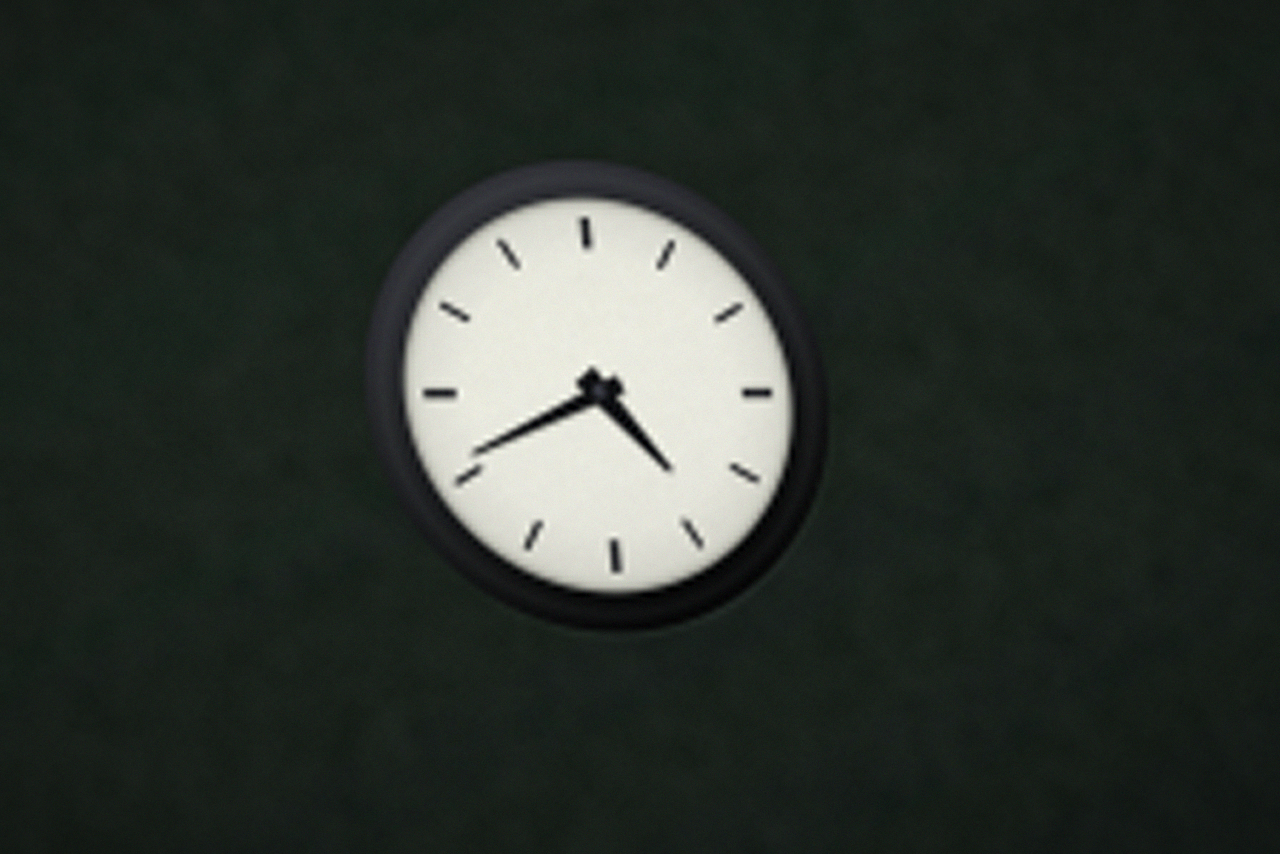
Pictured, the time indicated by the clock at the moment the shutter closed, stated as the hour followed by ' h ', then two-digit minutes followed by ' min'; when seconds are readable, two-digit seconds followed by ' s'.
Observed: 4 h 41 min
